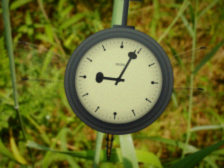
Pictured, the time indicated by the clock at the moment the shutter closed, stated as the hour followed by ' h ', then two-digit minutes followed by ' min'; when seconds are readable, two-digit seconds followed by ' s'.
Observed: 9 h 04 min
